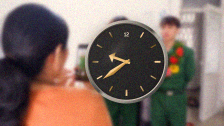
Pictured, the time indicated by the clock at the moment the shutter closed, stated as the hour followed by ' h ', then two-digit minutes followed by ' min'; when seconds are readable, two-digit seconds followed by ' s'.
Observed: 9 h 39 min
